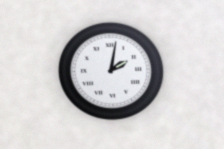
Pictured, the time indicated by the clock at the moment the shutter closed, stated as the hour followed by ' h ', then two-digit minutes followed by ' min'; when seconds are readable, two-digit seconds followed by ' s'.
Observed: 2 h 02 min
